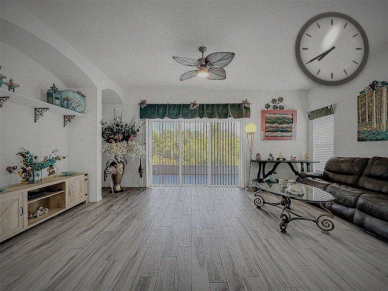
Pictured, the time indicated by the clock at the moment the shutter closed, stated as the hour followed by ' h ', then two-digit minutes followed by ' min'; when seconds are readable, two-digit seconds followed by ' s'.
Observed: 7 h 40 min
